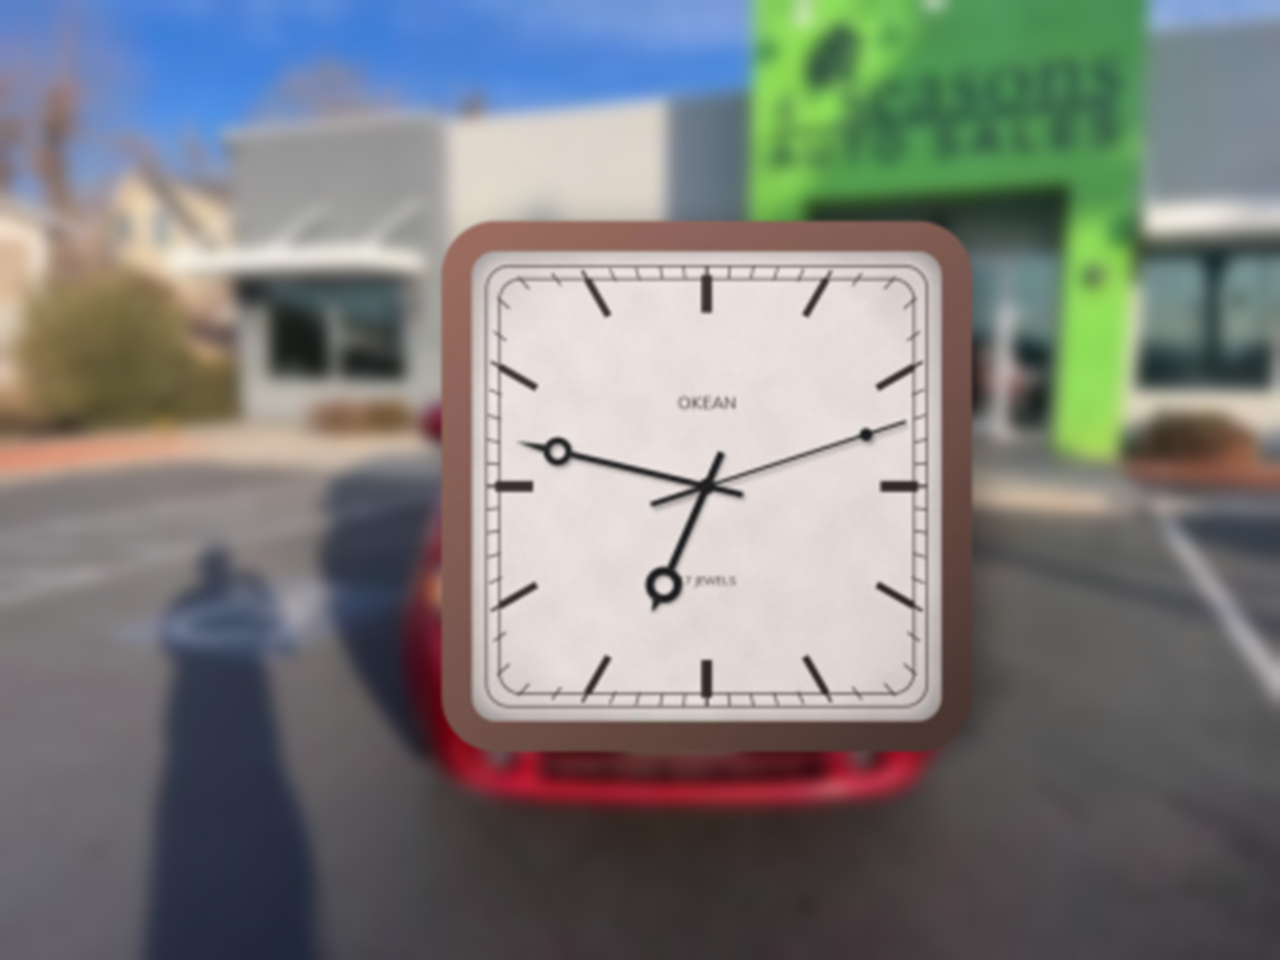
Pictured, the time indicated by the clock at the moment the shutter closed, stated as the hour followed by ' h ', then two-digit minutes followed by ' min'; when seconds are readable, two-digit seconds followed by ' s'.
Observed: 6 h 47 min 12 s
